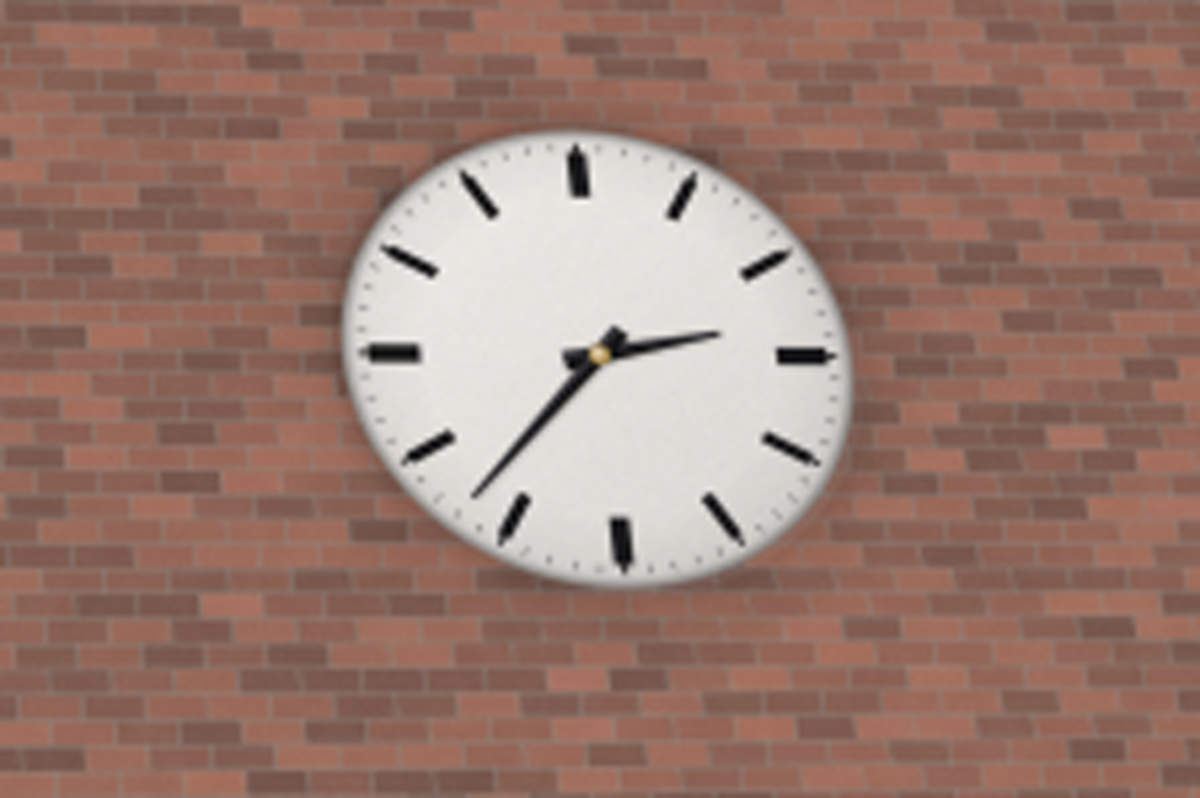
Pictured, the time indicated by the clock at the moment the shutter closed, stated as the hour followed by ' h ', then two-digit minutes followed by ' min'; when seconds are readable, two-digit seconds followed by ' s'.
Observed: 2 h 37 min
